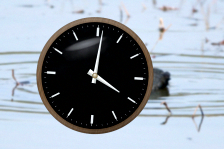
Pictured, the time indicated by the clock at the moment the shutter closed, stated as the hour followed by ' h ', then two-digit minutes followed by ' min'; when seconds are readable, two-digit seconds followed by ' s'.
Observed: 4 h 01 min
